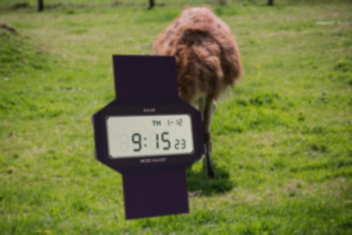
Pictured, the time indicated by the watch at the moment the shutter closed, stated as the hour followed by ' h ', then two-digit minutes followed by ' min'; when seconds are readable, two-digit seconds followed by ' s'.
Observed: 9 h 15 min
